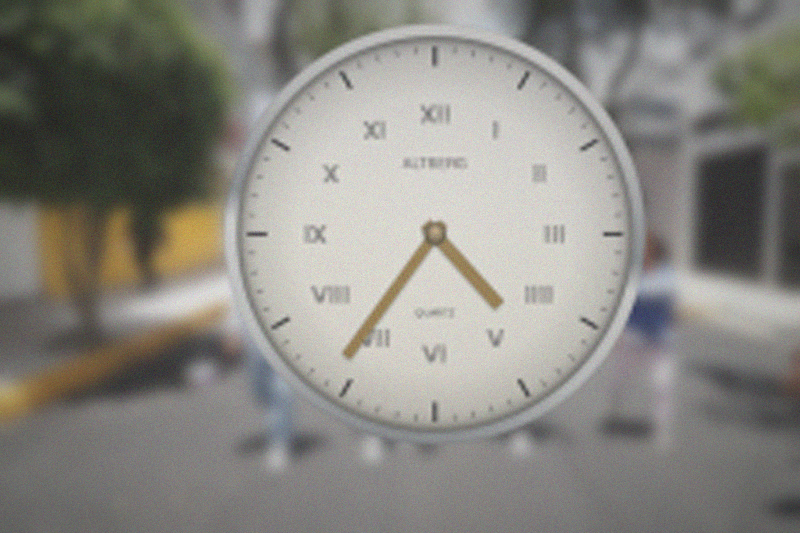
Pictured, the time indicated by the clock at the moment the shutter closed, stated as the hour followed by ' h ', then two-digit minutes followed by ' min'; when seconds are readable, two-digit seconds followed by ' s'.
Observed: 4 h 36 min
